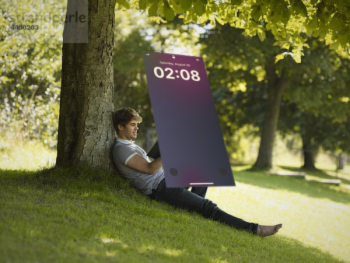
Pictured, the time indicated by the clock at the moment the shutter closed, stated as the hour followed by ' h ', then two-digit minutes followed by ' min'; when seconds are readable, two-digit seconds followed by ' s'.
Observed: 2 h 08 min
